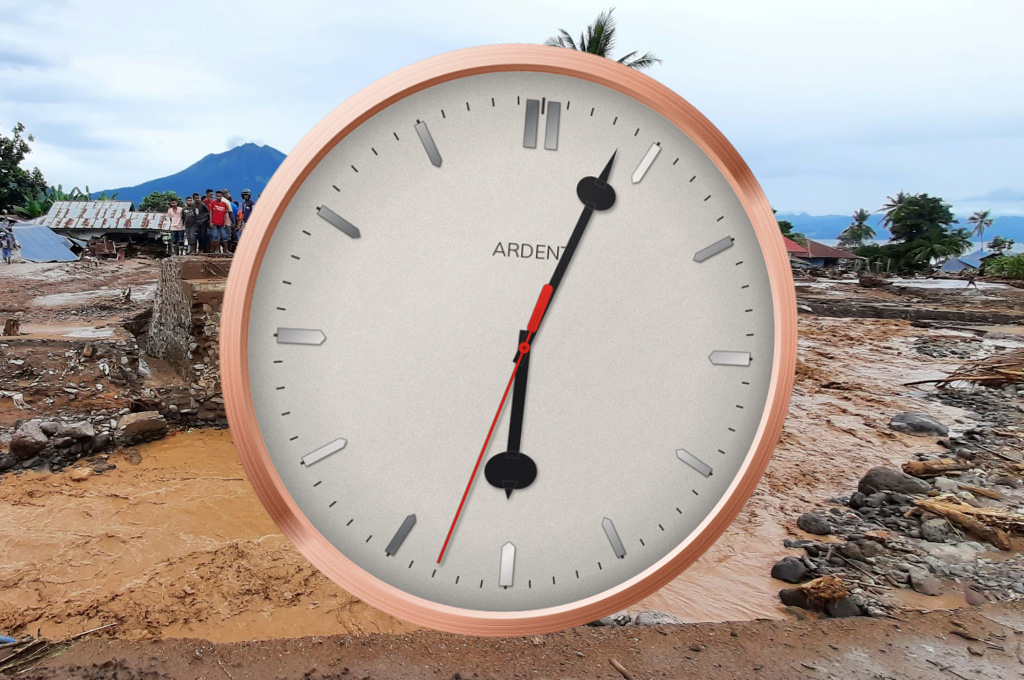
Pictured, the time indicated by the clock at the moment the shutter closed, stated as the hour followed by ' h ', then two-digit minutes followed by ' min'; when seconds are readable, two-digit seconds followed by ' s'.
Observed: 6 h 03 min 33 s
